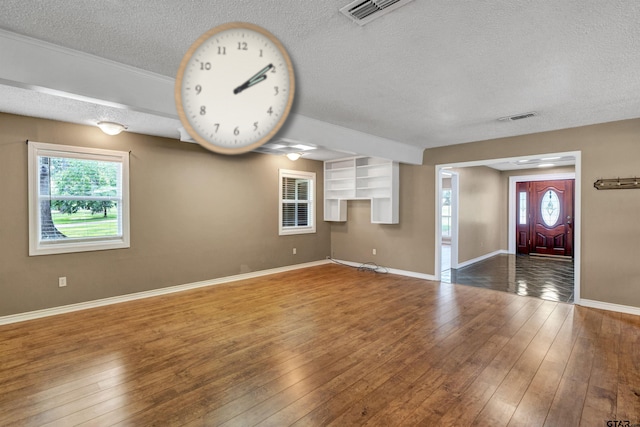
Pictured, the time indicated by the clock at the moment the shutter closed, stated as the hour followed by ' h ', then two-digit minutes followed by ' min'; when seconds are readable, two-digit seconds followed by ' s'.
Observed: 2 h 09 min
